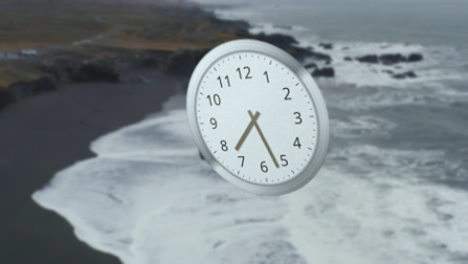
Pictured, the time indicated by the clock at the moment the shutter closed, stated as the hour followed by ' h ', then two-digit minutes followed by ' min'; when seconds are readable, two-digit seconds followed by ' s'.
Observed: 7 h 27 min
